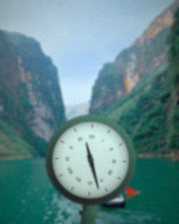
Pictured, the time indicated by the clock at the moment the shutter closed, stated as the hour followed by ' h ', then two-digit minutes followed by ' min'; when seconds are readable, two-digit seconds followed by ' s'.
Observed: 11 h 27 min
